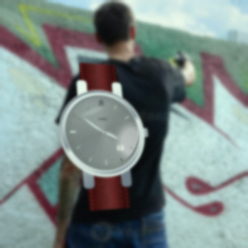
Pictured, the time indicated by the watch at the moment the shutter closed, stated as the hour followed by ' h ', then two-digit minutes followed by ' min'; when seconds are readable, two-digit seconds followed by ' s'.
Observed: 3 h 51 min
